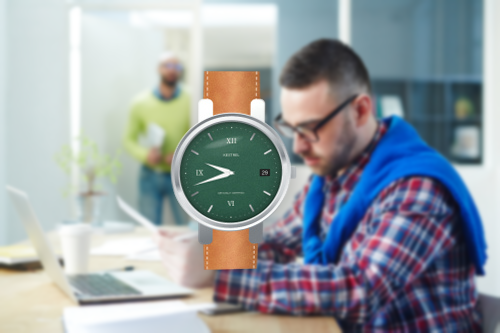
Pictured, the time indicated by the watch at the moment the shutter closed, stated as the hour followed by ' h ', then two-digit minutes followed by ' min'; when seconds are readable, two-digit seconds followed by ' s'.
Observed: 9 h 42 min
